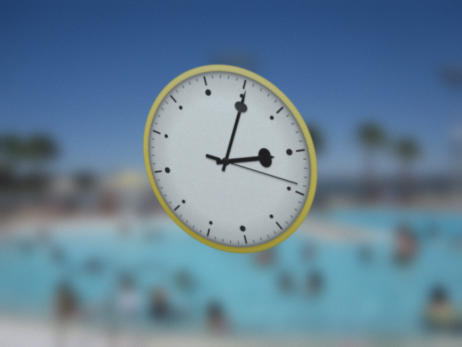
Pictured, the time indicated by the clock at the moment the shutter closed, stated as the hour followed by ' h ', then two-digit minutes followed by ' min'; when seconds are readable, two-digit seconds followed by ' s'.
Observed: 3 h 05 min 19 s
